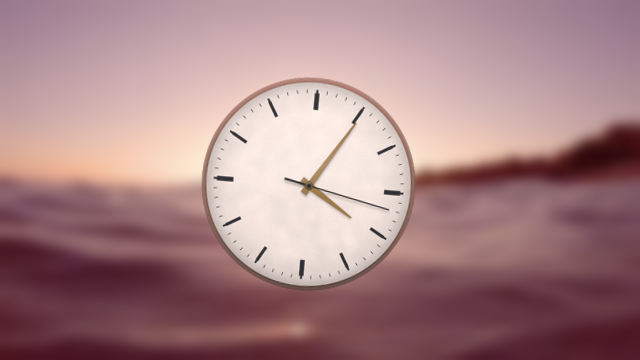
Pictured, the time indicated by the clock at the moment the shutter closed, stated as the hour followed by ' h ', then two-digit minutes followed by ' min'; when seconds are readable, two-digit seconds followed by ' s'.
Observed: 4 h 05 min 17 s
